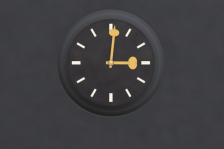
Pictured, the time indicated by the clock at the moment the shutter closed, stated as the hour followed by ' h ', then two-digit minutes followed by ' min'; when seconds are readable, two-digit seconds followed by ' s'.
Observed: 3 h 01 min
